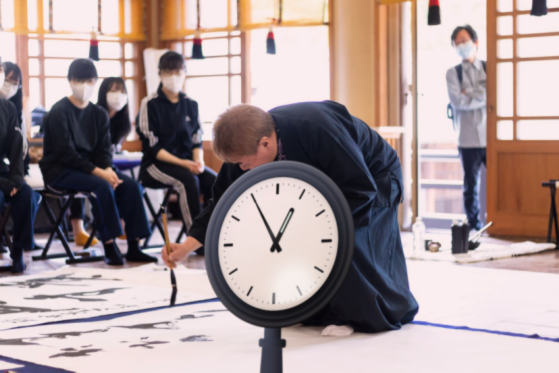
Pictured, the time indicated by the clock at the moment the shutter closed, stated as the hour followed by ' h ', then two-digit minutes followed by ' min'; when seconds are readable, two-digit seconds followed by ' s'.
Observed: 12 h 55 min
